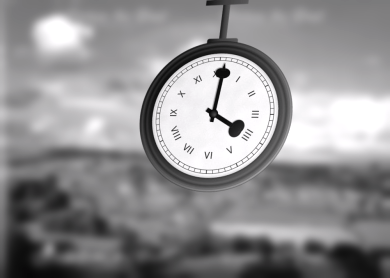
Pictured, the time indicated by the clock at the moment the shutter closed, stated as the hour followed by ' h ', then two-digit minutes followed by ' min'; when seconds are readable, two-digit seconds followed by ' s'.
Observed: 4 h 01 min
